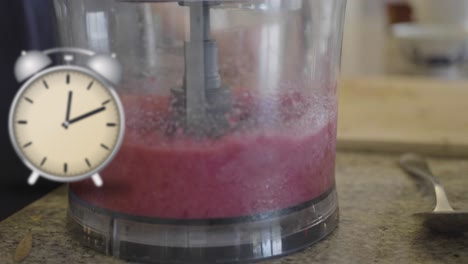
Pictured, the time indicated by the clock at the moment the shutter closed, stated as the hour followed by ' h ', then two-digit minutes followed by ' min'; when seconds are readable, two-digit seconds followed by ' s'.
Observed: 12 h 11 min
